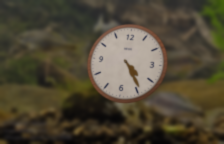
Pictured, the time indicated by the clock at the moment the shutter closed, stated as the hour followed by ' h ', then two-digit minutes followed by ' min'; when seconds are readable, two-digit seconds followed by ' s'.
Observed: 4 h 24 min
